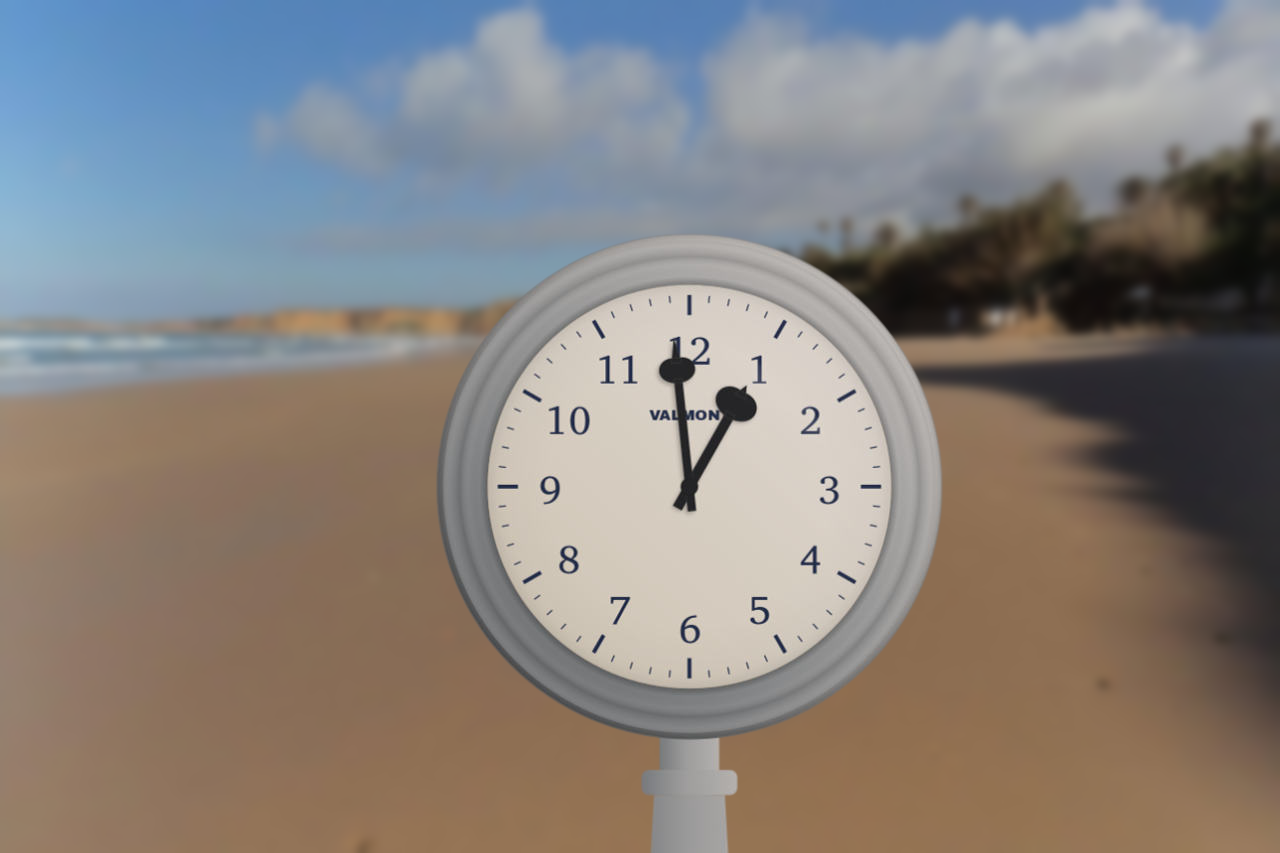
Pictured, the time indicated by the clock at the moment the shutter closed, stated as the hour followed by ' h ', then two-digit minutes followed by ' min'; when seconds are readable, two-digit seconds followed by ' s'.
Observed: 12 h 59 min
